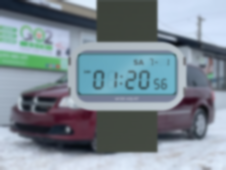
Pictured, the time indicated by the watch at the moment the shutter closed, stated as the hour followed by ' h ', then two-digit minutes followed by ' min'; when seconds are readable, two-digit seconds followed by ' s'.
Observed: 1 h 20 min
